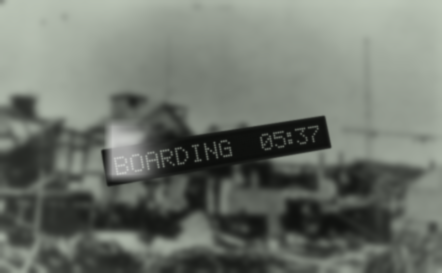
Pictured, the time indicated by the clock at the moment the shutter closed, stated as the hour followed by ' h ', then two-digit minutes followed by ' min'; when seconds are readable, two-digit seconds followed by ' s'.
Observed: 5 h 37 min
